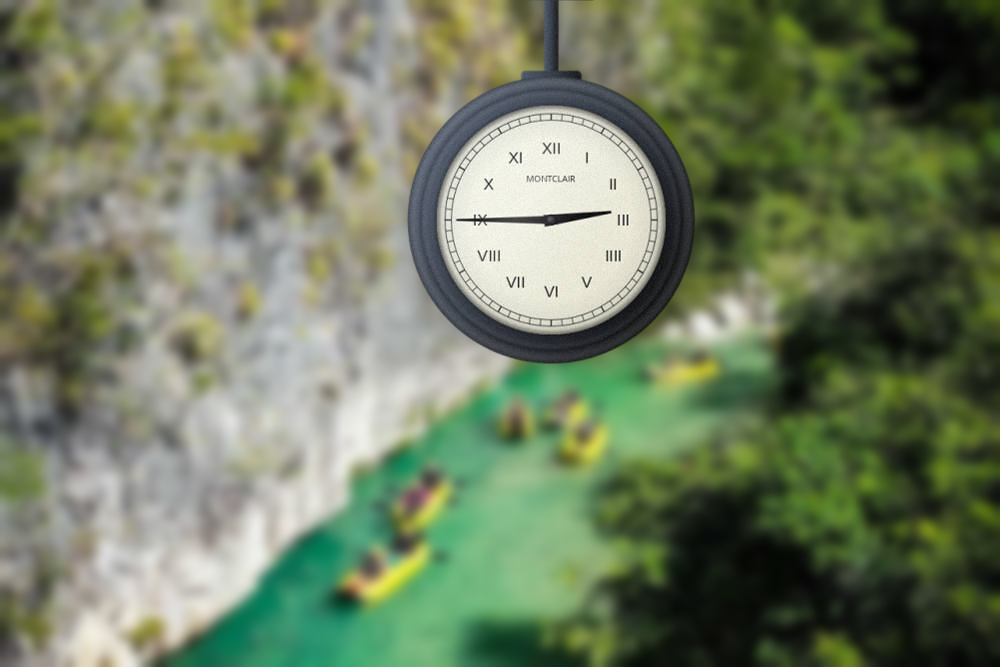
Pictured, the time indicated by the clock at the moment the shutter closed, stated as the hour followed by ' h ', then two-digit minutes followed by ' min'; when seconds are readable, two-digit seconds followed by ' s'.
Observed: 2 h 45 min
